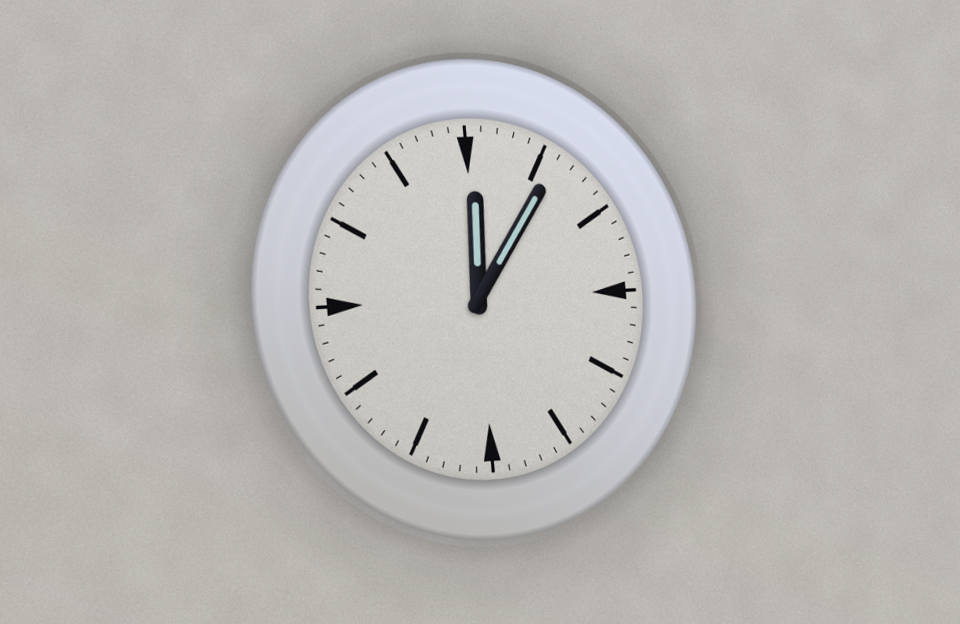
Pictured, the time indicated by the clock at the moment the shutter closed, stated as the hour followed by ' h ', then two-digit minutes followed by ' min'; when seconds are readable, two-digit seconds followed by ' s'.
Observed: 12 h 06 min
